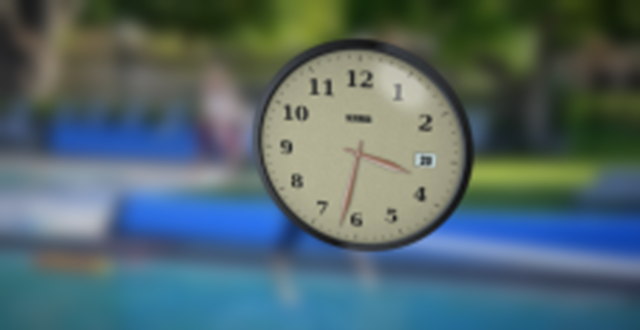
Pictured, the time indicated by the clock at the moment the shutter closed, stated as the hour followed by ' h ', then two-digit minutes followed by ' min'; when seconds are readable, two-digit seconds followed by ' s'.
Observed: 3 h 32 min
